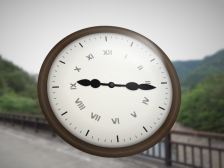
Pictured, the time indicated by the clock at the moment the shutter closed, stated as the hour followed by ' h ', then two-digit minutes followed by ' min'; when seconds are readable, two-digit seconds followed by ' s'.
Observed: 9 h 16 min
